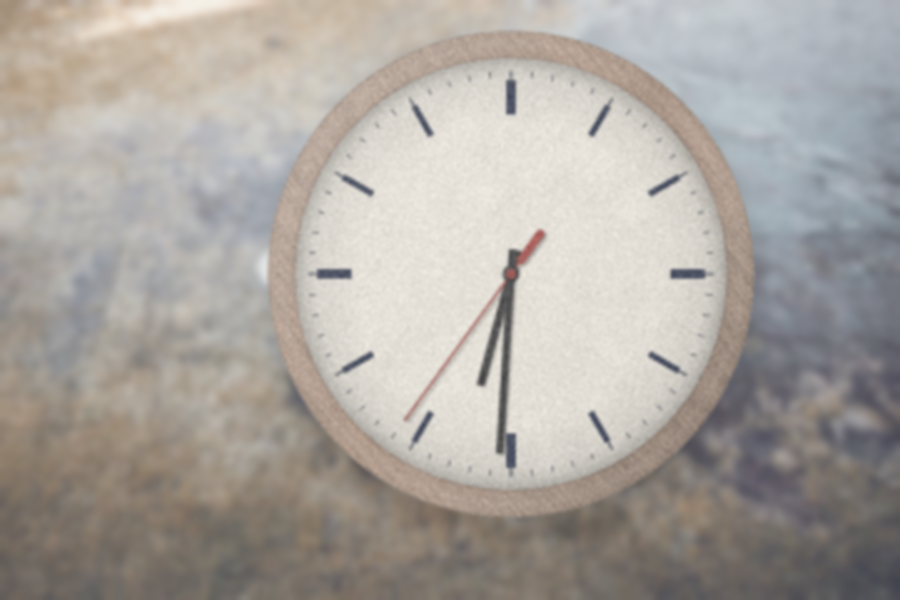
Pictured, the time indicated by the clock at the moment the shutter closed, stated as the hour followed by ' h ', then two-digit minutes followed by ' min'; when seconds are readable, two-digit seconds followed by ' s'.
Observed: 6 h 30 min 36 s
